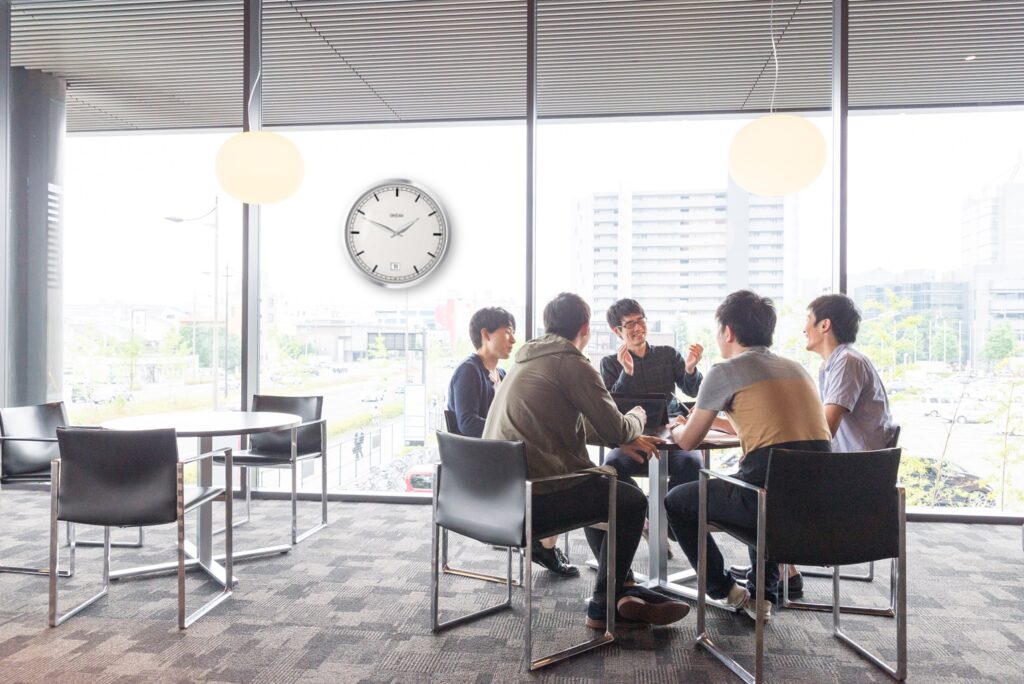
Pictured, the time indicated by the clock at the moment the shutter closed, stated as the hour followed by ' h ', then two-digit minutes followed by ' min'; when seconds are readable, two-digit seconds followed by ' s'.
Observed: 1 h 49 min
